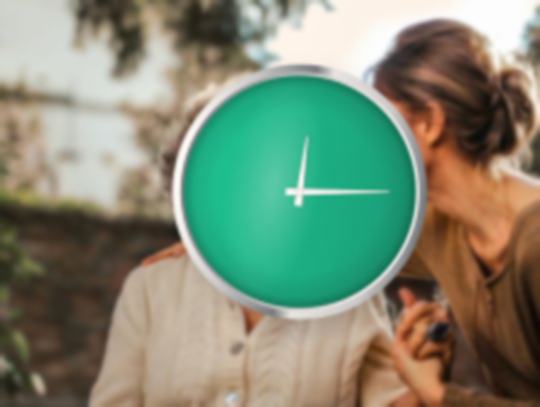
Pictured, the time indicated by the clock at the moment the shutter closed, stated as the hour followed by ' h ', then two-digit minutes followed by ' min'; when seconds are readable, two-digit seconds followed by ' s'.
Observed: 12 h 15 min
